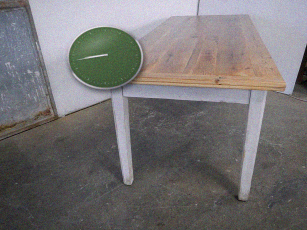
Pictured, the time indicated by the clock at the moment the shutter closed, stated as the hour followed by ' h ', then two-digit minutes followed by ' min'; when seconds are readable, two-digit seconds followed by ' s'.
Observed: 8 h 43 min
